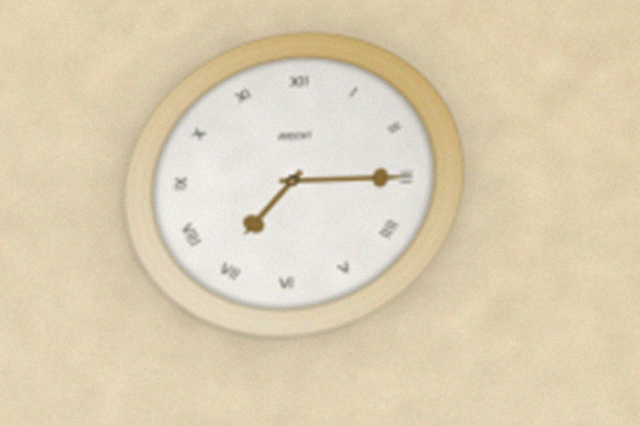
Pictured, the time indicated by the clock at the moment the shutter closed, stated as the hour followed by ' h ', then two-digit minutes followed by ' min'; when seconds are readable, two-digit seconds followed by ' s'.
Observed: 7 h 15 min
